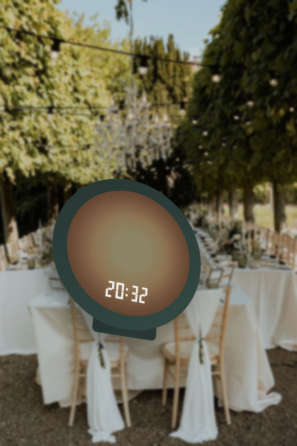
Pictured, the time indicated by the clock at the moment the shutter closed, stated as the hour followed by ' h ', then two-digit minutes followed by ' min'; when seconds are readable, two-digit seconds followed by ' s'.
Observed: 20 h 32 min
